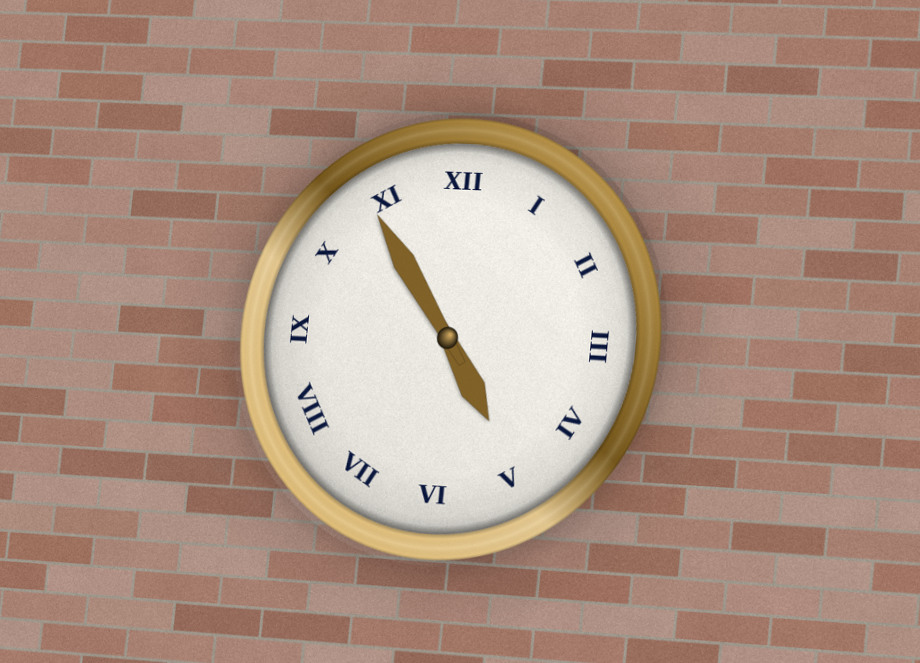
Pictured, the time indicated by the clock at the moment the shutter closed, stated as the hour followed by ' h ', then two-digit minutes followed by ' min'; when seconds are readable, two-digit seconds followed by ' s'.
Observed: 4 h 54 min
